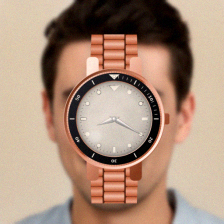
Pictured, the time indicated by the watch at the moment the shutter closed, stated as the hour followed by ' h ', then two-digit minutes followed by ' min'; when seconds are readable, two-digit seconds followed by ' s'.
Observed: 8 h 20 min
